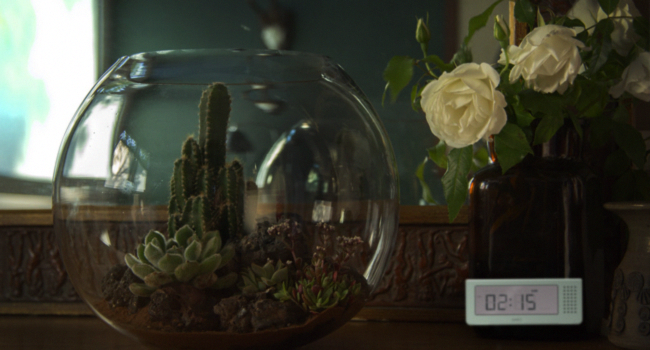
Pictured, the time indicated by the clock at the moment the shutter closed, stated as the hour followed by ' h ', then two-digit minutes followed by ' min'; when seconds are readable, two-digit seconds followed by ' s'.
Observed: 2 h 15 min
